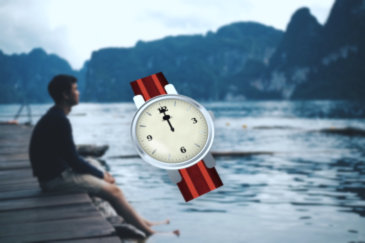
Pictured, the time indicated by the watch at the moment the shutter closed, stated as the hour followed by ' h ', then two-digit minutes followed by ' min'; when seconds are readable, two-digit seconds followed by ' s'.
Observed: 12 h 00 min
